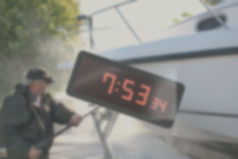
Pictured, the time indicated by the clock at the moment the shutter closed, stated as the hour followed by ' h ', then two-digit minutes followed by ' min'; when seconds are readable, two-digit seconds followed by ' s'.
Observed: 7 h 53 min
